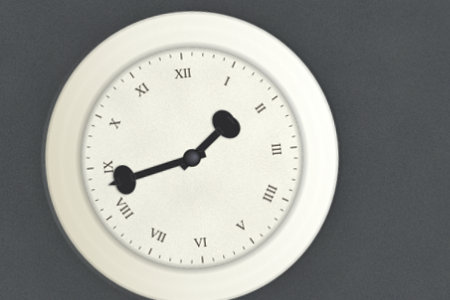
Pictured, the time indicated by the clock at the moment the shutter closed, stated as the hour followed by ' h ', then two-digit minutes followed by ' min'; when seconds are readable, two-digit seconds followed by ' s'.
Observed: 1 h 43 min
